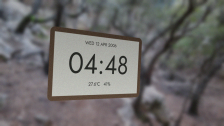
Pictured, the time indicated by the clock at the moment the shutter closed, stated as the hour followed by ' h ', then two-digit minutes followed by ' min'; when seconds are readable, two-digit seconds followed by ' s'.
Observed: 4 h 48 min
